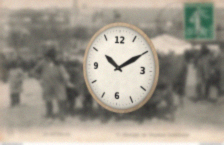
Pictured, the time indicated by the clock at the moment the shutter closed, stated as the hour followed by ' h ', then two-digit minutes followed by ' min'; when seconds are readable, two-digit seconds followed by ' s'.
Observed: 10 h 10 min
